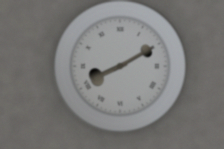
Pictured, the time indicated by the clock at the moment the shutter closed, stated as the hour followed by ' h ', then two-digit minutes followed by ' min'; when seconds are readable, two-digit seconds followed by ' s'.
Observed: 8 h 10 min
